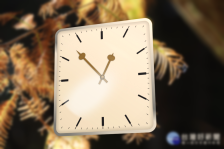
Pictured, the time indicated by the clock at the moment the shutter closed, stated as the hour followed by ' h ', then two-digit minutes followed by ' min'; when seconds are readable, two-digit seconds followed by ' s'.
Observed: 12 h 53 min
